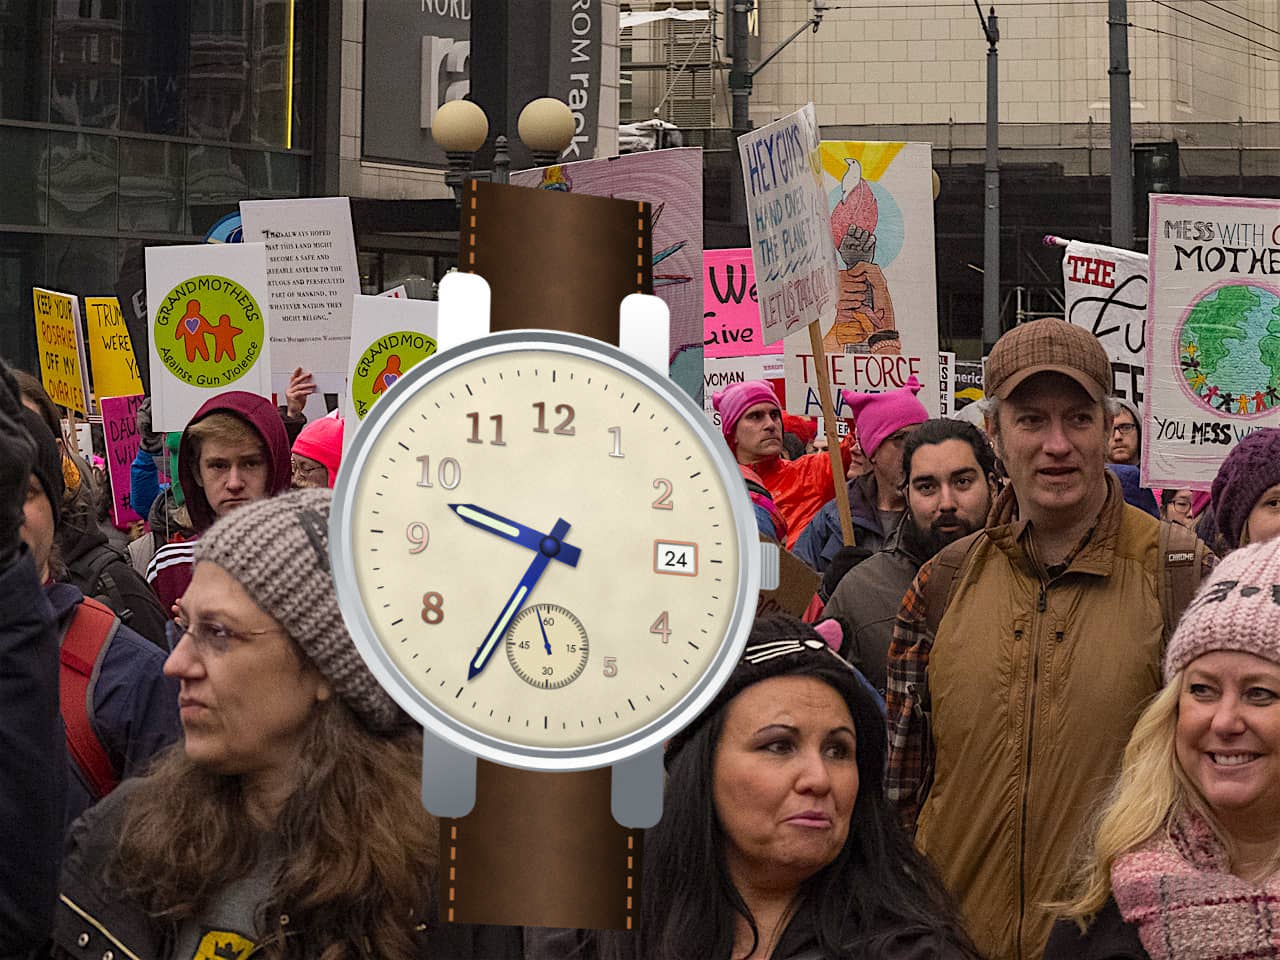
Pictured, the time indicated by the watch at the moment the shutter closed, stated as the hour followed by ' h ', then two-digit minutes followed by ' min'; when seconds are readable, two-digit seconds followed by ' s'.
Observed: 9 h 34 min 57 s
